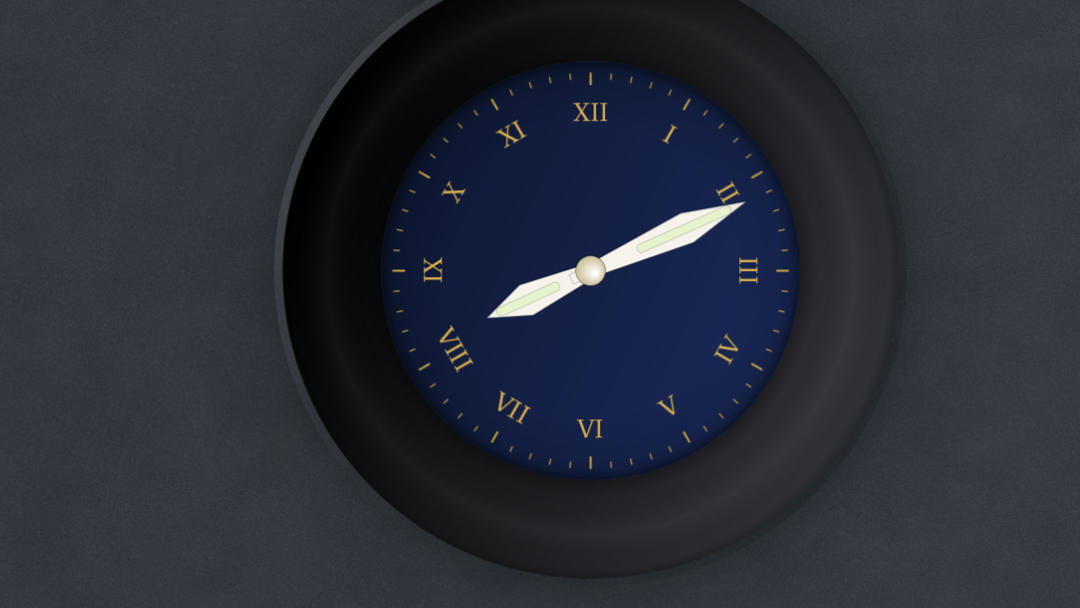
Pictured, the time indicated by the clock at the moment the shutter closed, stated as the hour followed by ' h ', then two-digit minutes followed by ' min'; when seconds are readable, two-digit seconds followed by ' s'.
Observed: 8 h 11 min
